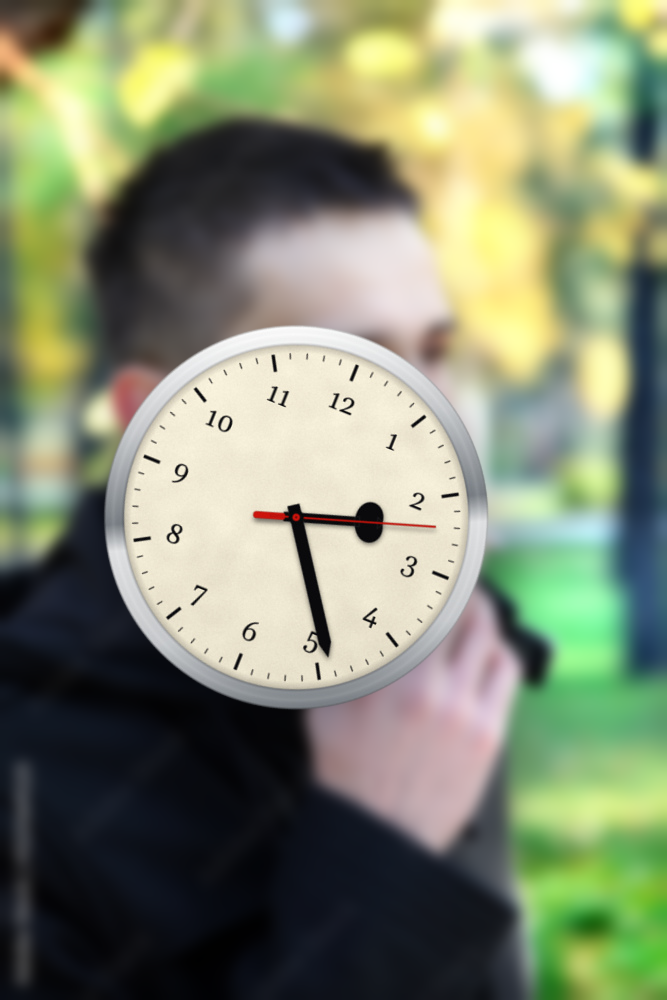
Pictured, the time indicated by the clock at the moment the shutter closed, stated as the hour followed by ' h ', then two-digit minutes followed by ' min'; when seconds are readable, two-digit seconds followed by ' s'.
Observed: 2 h 24 min 12 s
